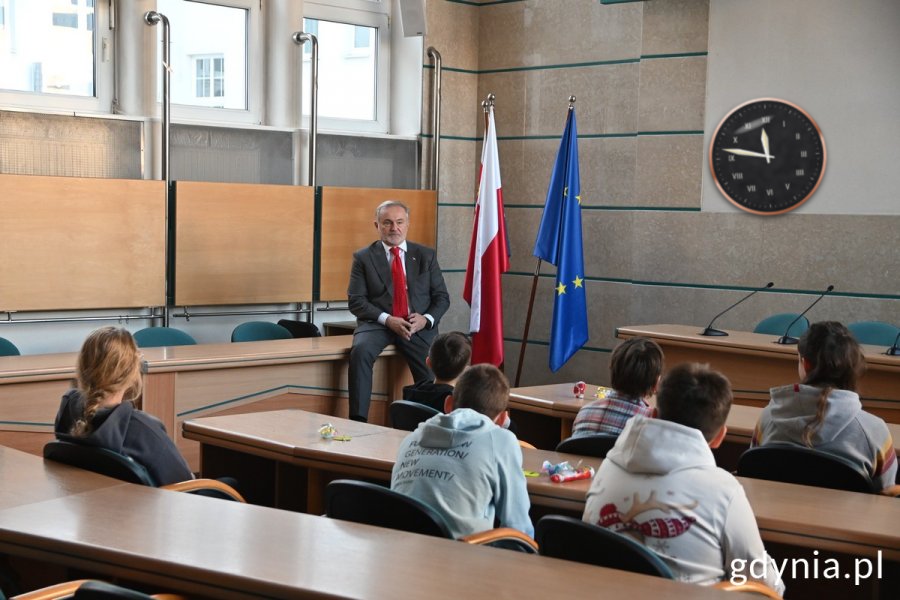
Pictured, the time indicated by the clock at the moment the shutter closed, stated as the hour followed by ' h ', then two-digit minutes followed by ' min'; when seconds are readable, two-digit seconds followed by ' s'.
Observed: 11 h 47 min
